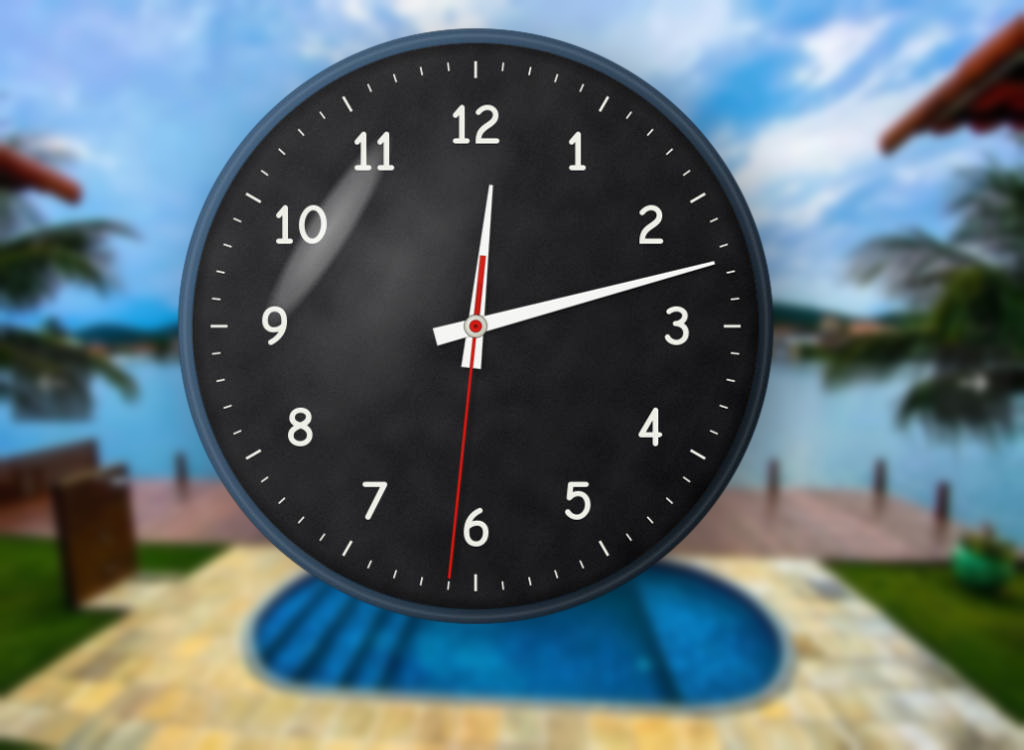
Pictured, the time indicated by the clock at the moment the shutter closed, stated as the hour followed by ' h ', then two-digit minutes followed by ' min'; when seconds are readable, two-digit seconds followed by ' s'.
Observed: 12 h 12 min 31 s
